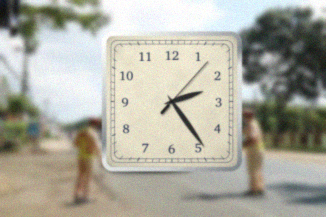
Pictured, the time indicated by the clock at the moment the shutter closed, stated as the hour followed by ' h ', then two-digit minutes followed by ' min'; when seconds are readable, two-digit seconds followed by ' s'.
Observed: 2 h 24 min 07 s
